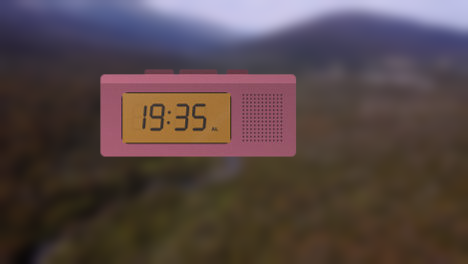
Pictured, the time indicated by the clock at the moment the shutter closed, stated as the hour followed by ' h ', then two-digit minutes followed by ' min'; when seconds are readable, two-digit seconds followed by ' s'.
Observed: 19 h 35 min
